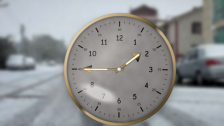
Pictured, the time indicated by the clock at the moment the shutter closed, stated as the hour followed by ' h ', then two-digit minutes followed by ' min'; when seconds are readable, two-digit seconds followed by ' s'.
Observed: 1 h 45 min
